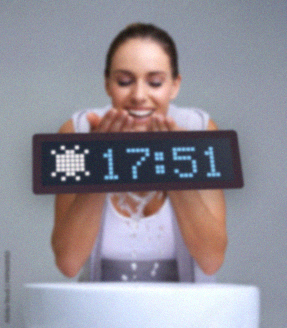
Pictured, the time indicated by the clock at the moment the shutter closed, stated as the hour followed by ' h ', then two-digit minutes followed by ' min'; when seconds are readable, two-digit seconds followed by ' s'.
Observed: 17 h 51 min
